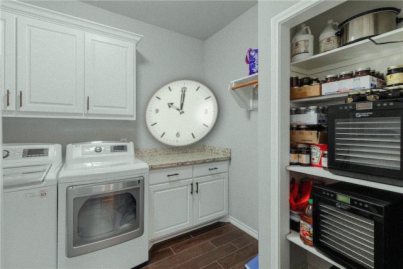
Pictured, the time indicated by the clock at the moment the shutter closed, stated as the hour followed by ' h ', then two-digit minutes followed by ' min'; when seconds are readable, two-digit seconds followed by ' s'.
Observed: 10 h 00 min
